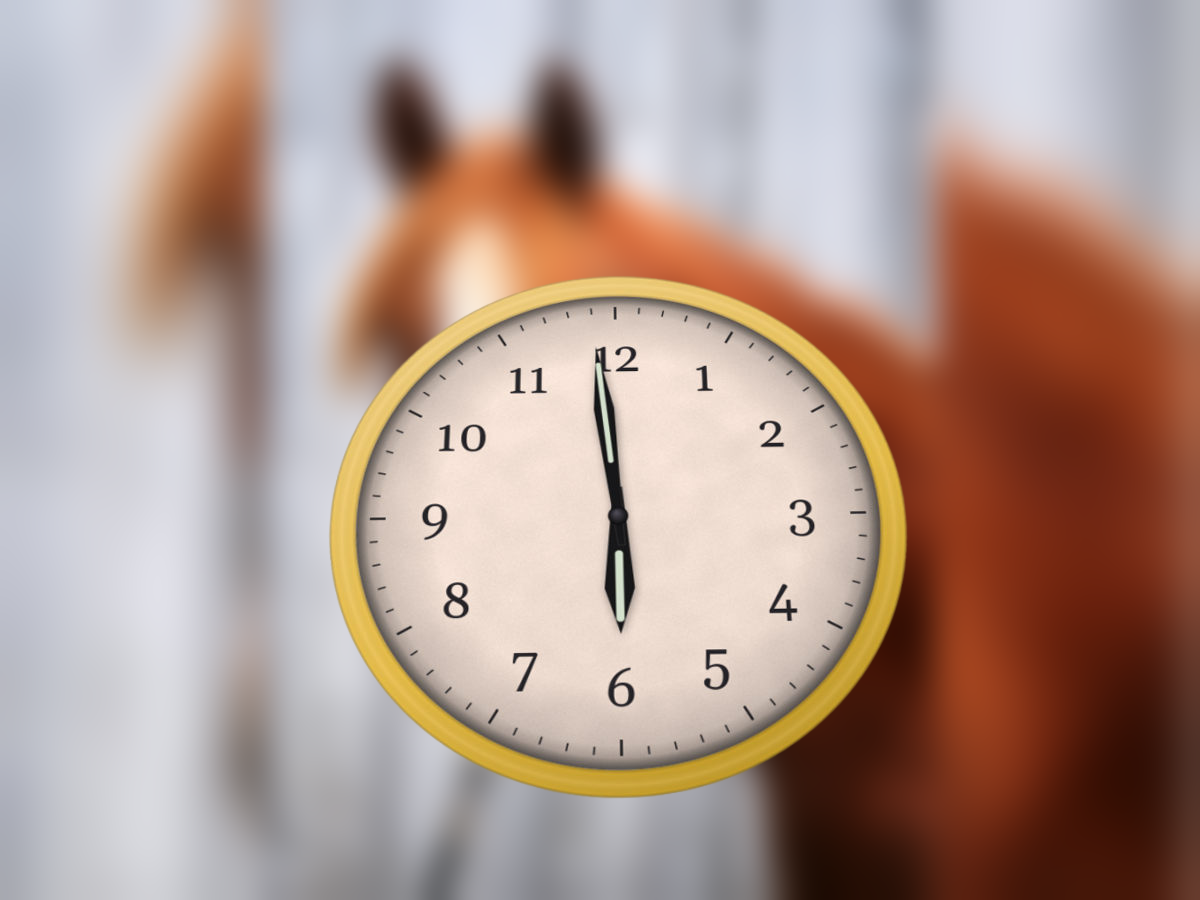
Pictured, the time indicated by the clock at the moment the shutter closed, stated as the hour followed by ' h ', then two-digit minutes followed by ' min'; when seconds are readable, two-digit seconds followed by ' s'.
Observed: 5 h 59 min
